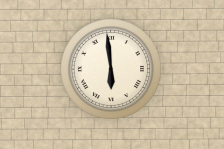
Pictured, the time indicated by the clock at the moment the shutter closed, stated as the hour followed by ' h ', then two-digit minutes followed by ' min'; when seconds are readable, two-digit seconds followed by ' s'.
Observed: 5 h 59 min
